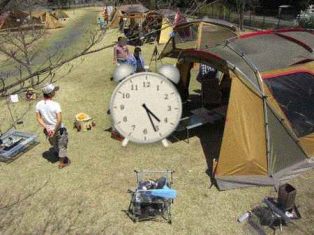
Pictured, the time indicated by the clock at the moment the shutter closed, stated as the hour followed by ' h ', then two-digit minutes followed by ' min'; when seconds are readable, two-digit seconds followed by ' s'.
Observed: 4 h 26 min
